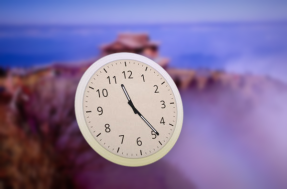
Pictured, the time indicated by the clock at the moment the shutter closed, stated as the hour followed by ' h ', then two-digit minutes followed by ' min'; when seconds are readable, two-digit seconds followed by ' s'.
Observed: 11 h 24 min
